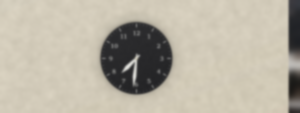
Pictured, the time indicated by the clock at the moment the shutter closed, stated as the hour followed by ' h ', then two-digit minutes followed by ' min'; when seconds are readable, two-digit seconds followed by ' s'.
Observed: 7 h 31 min
